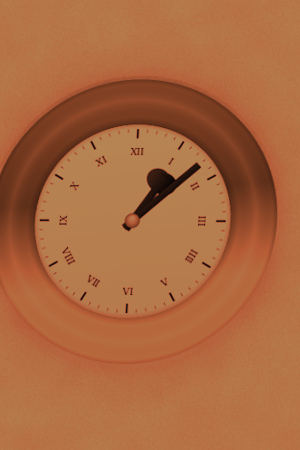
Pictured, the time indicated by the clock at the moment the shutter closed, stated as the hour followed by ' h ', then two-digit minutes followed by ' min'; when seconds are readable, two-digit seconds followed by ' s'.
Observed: 1 h 08 min
